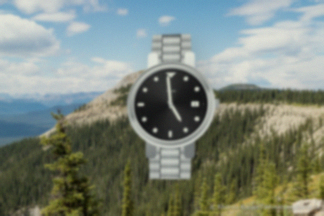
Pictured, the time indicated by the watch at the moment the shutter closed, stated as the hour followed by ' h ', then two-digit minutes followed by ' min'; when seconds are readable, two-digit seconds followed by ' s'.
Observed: 4 h 59 min
